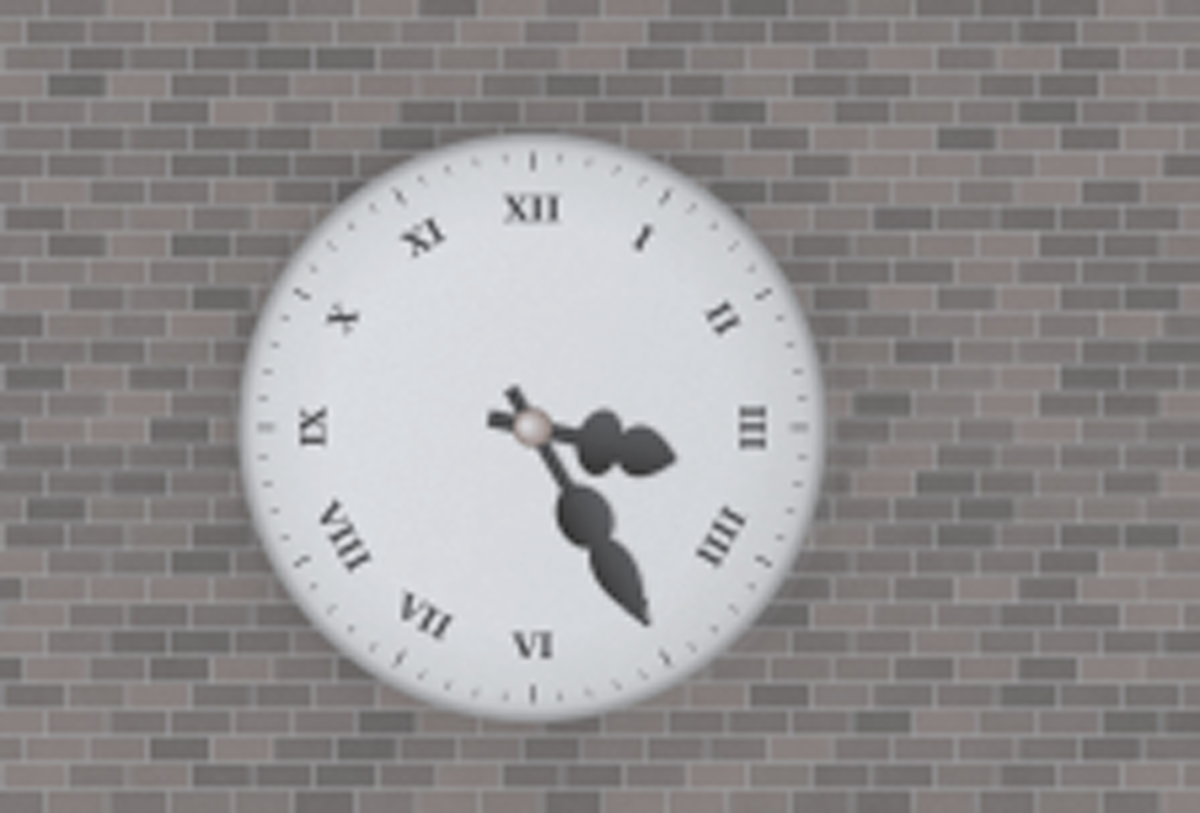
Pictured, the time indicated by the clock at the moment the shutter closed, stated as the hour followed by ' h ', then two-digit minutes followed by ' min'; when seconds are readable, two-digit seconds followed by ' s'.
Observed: 3 h 25 min
